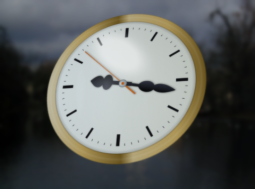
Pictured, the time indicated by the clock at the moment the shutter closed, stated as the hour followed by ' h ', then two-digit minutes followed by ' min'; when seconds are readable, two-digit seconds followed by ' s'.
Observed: 9 h 16 min 52 s
